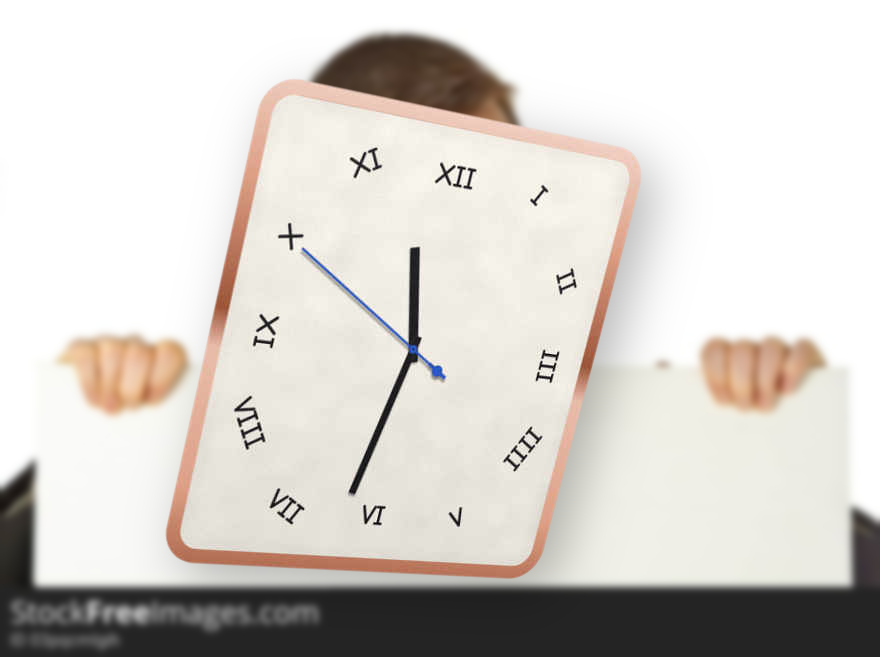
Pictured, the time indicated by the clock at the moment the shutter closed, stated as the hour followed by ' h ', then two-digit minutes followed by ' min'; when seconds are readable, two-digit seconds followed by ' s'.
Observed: 11 h 31 min 50 s
